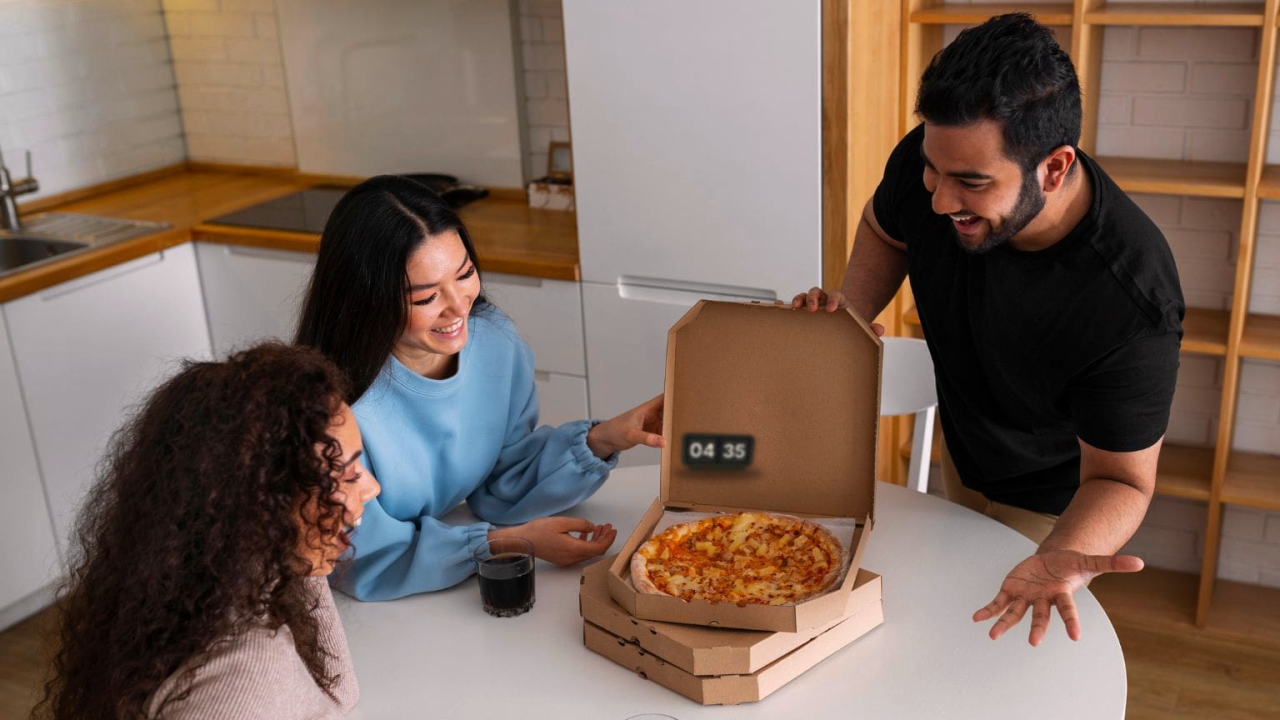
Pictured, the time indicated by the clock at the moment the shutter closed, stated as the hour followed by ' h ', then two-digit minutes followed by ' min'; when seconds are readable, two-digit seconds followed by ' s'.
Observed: 4 h 35 min
